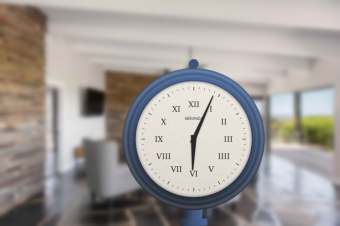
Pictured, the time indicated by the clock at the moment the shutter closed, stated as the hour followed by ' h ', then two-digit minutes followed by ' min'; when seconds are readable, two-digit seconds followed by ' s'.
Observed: 6 h 04 min
